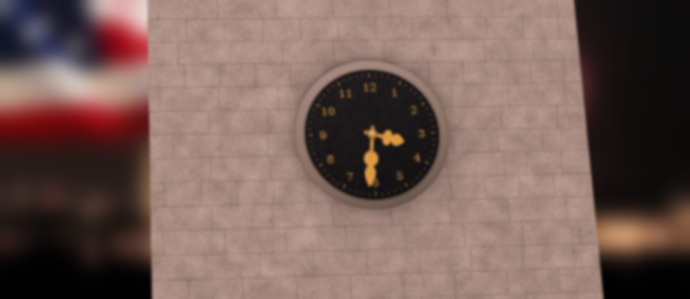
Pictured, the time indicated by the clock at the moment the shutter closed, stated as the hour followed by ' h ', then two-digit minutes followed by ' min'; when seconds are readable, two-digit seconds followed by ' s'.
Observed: 3 h 31 min
